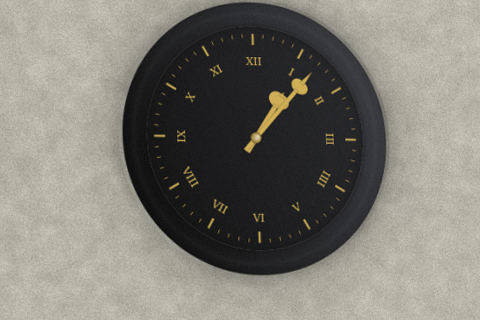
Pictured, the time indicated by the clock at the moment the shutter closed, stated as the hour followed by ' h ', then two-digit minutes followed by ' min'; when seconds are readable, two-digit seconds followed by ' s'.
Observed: 1 h 07 min
